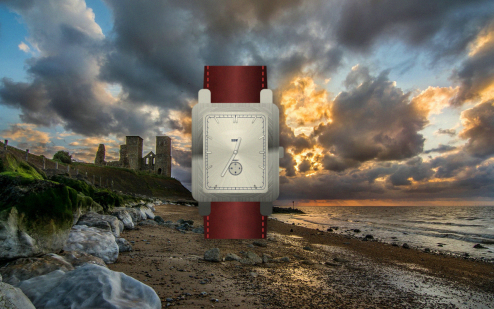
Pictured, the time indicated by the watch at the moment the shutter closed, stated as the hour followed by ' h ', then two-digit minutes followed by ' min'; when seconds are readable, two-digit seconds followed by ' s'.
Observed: 12 h 35 min
